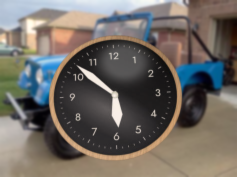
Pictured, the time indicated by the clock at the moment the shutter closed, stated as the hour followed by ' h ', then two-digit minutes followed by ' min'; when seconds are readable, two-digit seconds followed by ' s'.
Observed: 5 h 52 min
